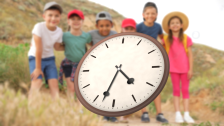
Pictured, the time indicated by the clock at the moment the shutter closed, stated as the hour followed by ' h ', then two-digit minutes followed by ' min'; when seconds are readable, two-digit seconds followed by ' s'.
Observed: 4 h 33 min
